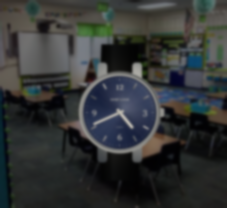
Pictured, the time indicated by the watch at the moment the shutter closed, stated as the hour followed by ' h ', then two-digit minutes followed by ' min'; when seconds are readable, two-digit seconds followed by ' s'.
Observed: 4 h 41 min
